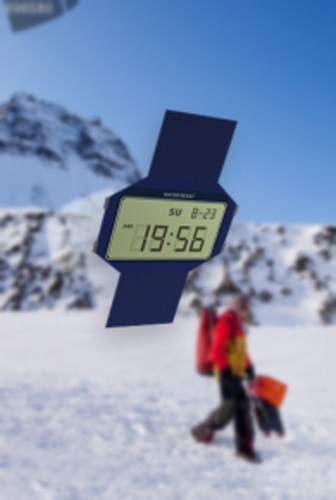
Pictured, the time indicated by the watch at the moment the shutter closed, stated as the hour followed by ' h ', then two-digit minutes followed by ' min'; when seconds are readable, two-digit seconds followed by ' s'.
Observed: 19 h 56 min
